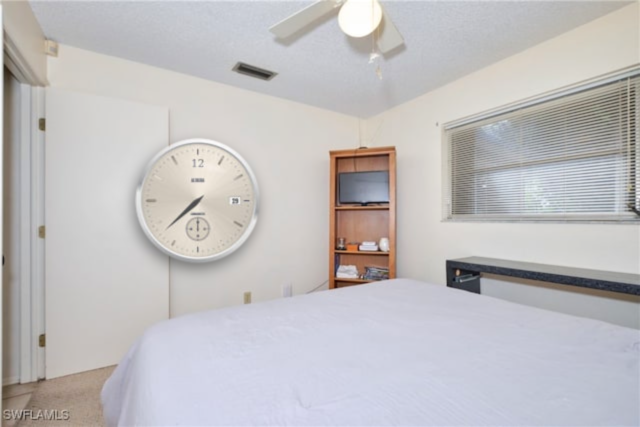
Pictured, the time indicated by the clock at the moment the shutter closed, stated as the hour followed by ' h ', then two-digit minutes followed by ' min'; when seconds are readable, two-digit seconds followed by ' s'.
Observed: 7 h 38 min
